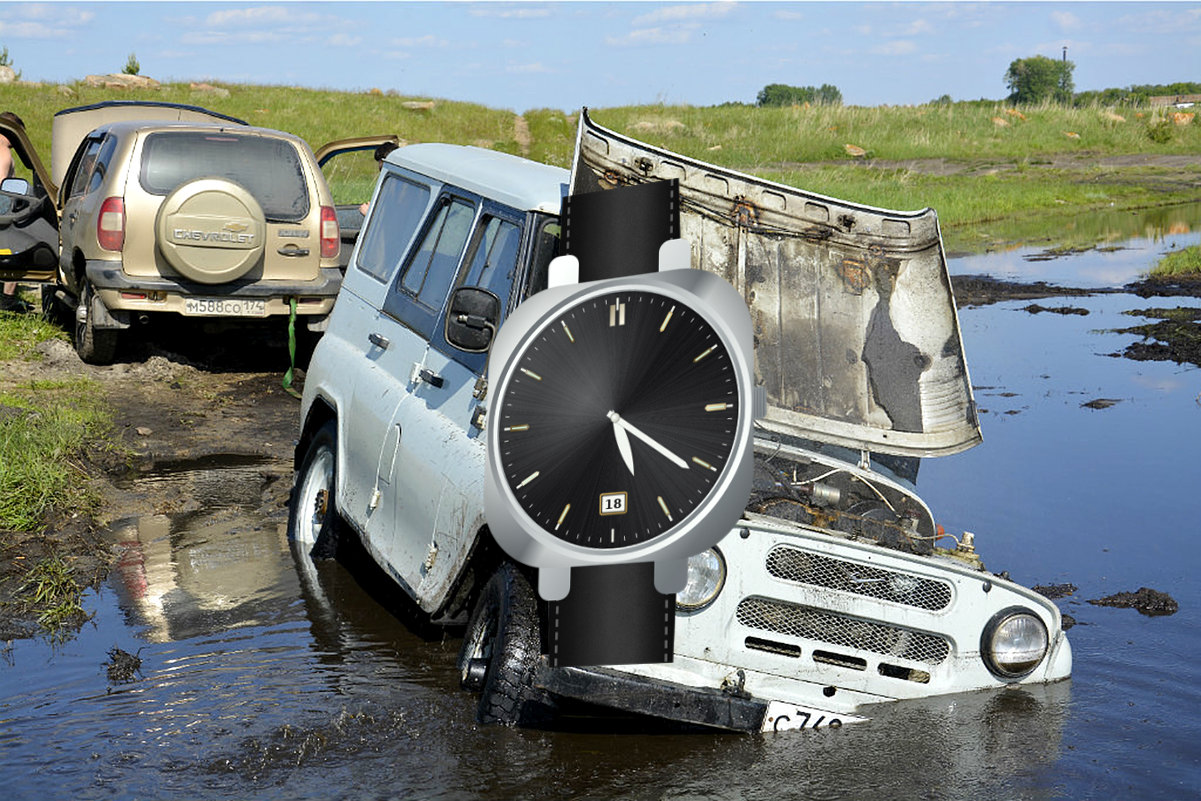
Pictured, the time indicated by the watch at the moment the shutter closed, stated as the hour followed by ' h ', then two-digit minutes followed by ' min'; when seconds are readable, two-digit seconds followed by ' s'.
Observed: 5 h 21 min
